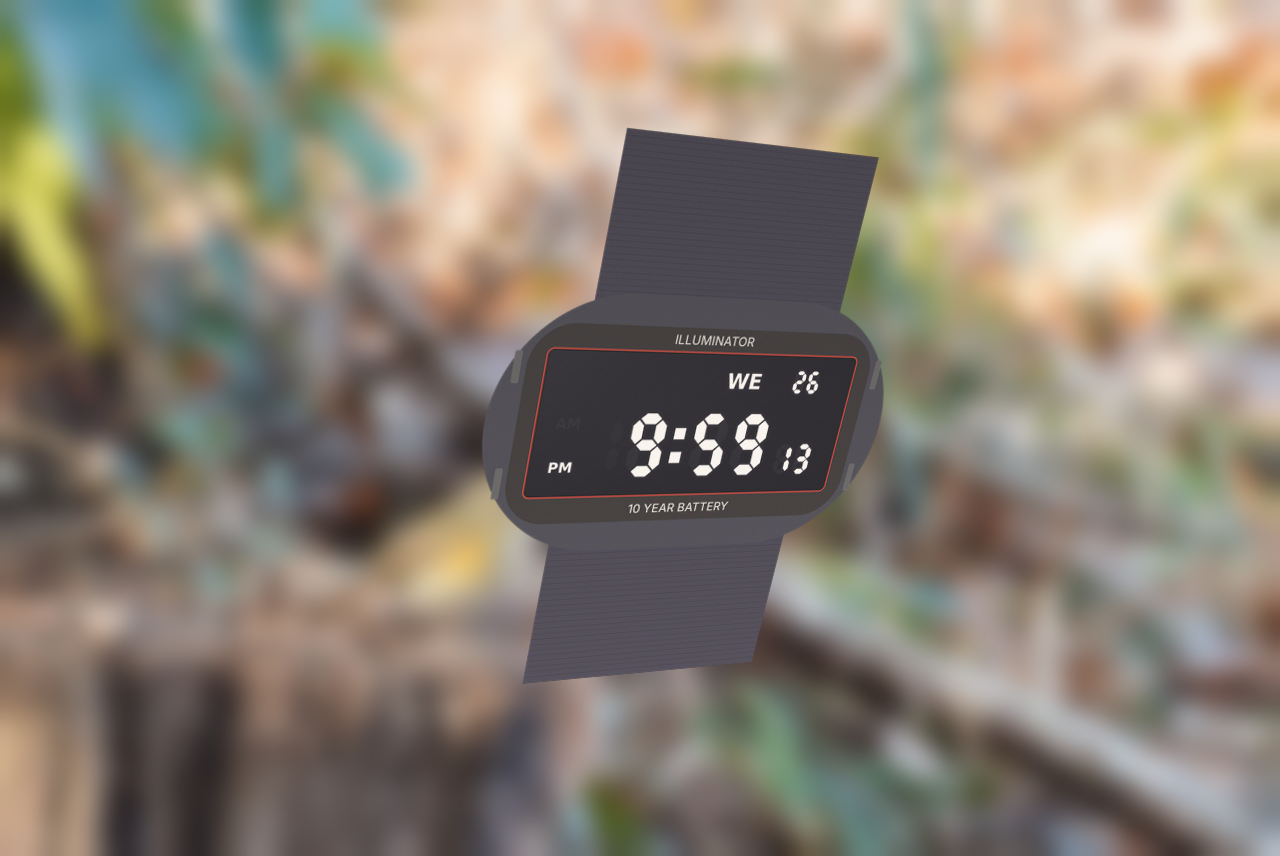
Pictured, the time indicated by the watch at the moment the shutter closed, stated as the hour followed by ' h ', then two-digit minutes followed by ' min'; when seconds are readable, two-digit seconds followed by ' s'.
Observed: 9 h 59 min 13 s
